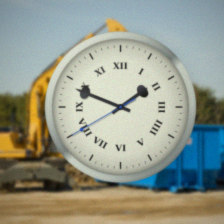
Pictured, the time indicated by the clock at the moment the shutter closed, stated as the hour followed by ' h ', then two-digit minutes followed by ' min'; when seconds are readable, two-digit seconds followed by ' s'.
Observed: 1 h 48 min 40 s
